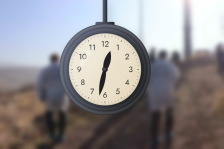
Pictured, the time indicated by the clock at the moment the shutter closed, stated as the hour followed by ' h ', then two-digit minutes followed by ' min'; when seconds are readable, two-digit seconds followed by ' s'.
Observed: 12 h 32 min
